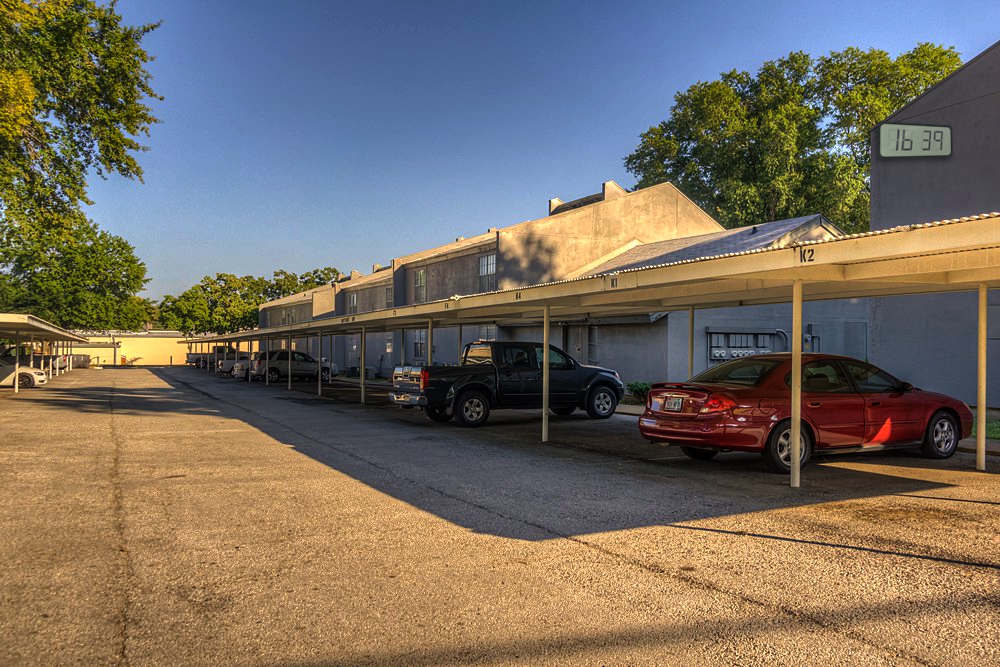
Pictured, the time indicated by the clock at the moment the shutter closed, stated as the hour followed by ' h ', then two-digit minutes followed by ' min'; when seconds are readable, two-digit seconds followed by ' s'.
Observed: 16 h 39 min
